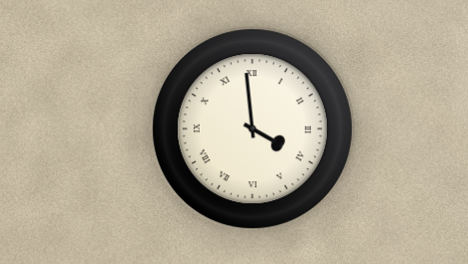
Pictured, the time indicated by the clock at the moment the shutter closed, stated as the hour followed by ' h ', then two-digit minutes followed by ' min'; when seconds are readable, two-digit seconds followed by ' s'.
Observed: 3 h 59 min
